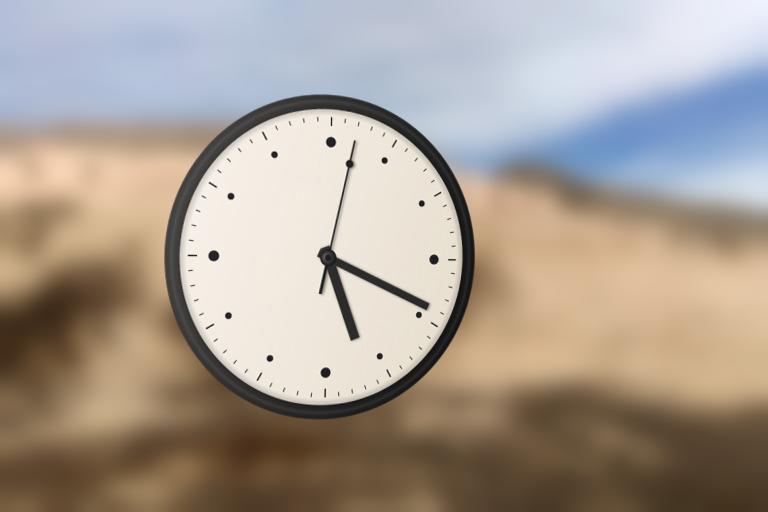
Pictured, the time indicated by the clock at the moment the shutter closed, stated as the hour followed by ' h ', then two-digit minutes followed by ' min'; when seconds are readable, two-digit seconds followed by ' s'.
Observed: 5 h 19 min 02 s
